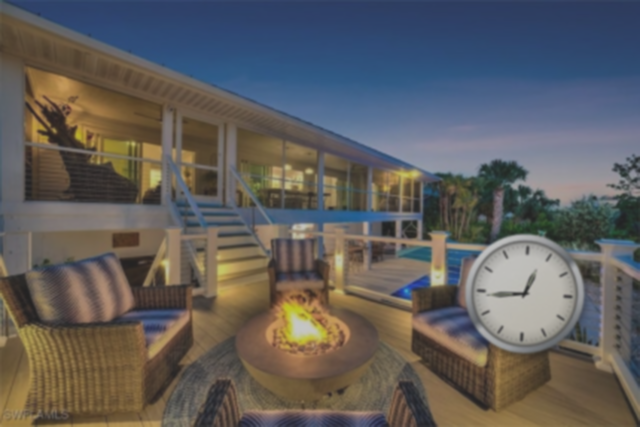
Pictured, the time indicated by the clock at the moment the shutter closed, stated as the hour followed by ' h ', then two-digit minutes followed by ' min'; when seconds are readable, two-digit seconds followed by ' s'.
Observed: 12 h 44 min
